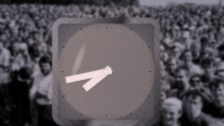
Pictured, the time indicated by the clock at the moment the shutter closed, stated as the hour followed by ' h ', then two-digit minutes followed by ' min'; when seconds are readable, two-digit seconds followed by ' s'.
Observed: 7 h 43 min
